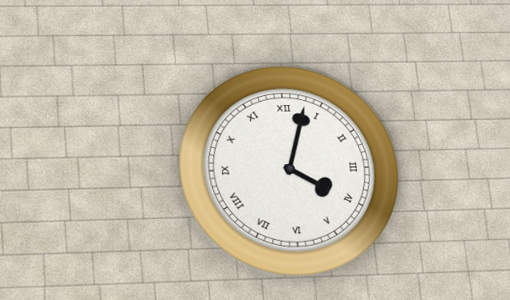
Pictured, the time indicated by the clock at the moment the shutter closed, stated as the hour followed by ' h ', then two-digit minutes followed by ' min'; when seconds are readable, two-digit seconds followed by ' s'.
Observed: 4 h 03 min
